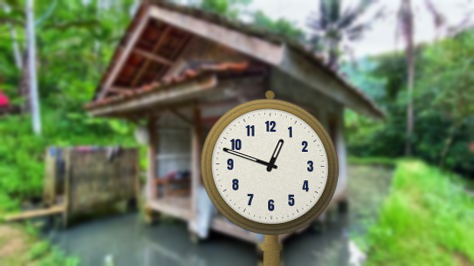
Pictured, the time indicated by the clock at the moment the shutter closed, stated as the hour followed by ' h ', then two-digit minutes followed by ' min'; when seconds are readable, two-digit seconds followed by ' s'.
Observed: 12 h 48 min
